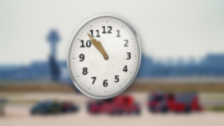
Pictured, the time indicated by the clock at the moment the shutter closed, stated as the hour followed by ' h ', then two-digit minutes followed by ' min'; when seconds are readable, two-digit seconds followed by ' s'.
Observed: 10 h 53 min
